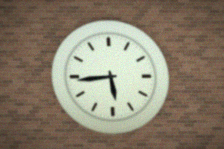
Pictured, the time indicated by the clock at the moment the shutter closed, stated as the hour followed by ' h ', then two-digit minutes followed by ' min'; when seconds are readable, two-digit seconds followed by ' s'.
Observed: 5 h 44 min
